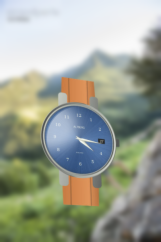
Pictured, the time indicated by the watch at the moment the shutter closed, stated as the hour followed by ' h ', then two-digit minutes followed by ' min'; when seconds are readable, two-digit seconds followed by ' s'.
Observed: 4 h 16 min
